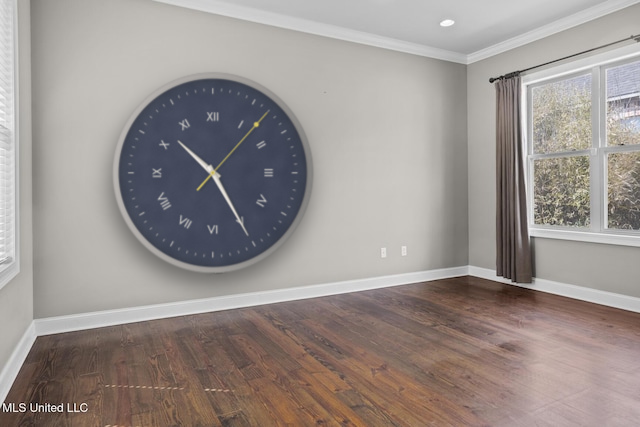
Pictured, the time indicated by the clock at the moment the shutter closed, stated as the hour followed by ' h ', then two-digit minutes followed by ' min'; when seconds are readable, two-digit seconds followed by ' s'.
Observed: 10 h 25 min 07 s
